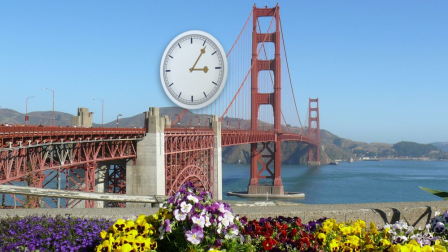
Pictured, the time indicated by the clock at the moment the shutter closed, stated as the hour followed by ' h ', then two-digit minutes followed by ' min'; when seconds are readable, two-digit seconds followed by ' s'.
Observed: 3 h 06 min
